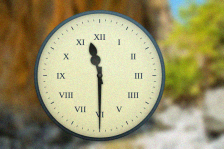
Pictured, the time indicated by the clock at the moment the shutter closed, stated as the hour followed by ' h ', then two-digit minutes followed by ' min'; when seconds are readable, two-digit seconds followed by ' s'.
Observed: 11 h 30 min
